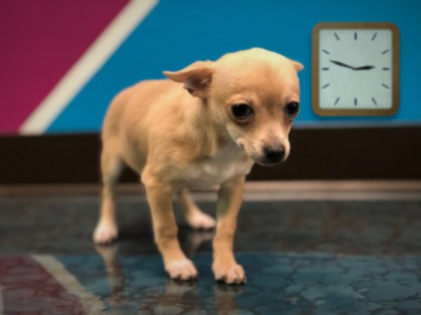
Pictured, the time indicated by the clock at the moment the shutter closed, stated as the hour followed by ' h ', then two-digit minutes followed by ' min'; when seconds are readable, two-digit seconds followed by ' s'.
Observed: 2 h 48 min
